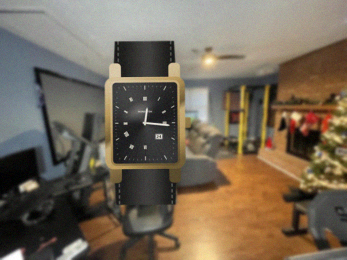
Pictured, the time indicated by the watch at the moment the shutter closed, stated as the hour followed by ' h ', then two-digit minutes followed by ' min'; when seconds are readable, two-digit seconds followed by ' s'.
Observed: 12 h 16 min
